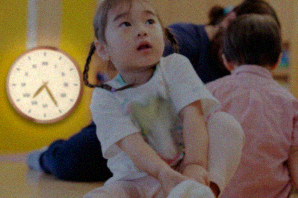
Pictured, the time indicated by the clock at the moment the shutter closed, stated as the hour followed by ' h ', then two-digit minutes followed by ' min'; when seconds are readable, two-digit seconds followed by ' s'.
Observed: 7 h 25 min
